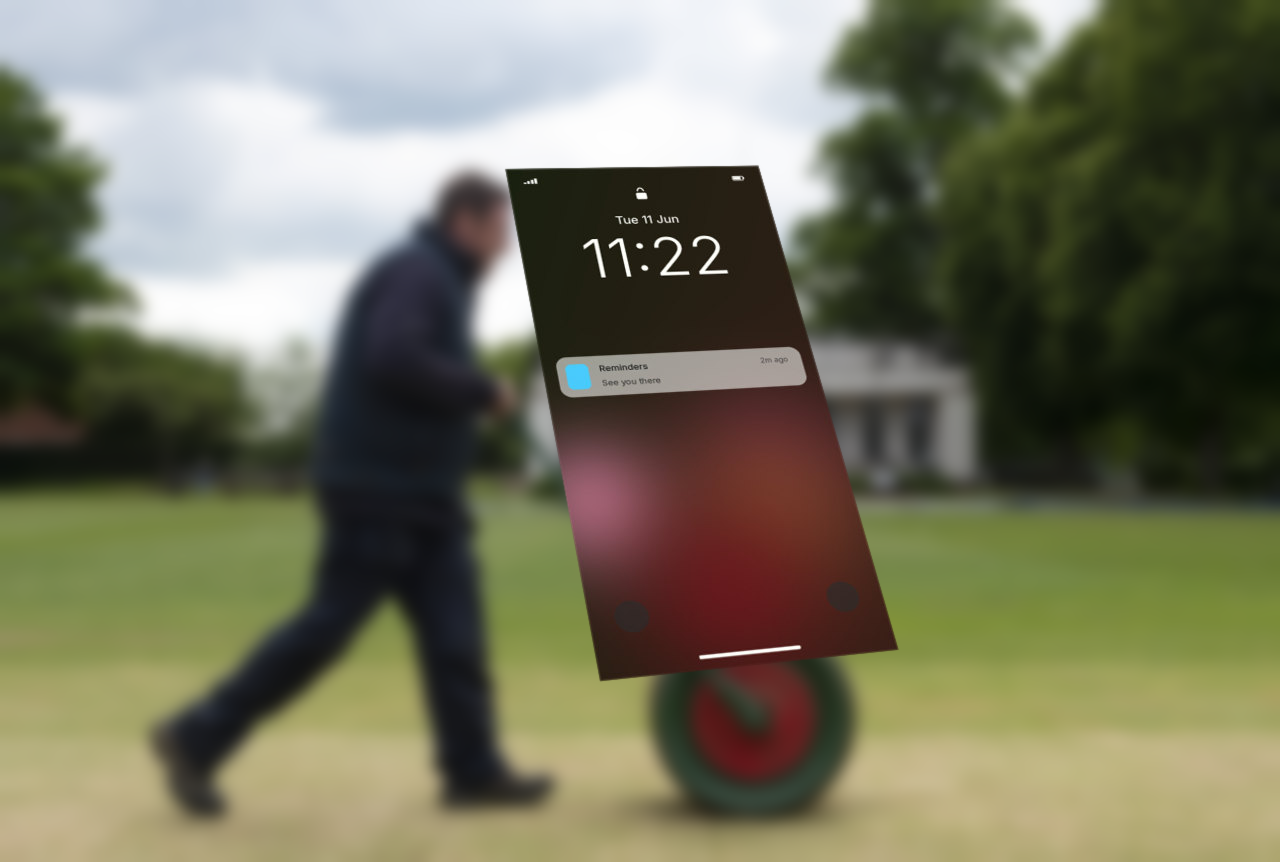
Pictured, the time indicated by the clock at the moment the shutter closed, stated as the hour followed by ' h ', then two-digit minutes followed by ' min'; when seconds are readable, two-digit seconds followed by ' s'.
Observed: 11 h 22 min
